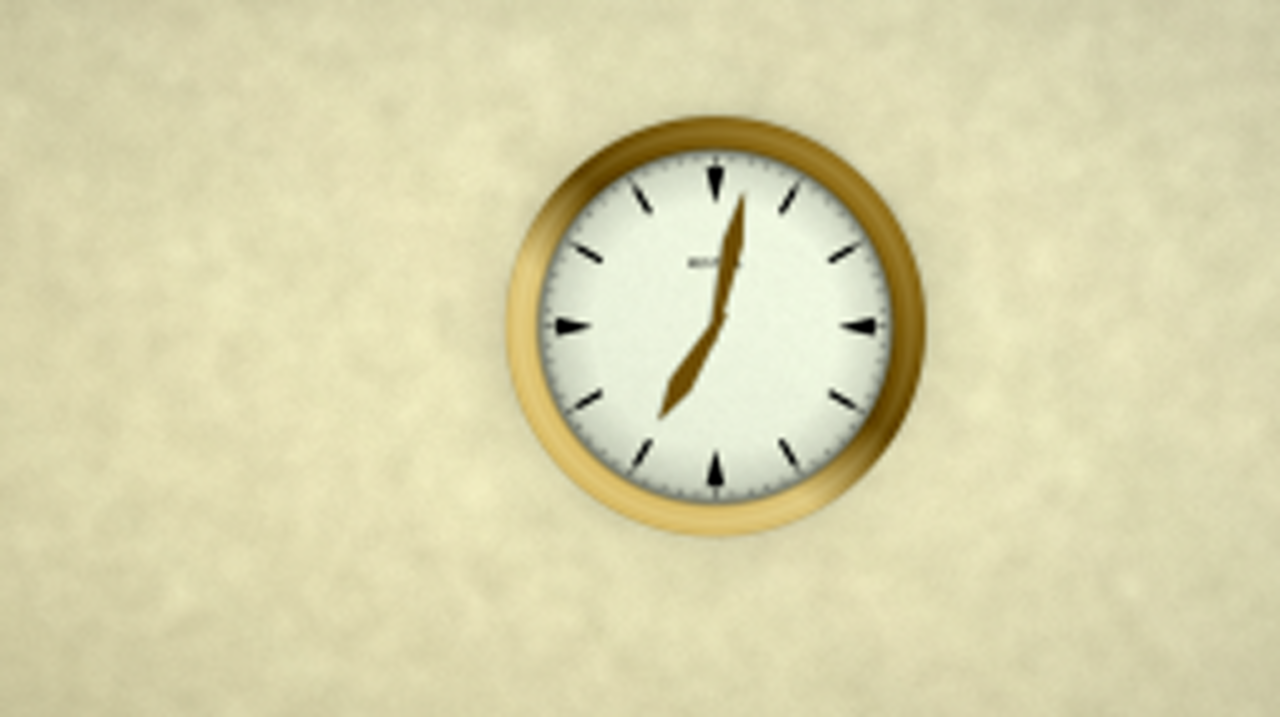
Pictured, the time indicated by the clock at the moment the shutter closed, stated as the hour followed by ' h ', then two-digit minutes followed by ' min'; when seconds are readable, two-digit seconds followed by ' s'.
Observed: 7 h 02 min
